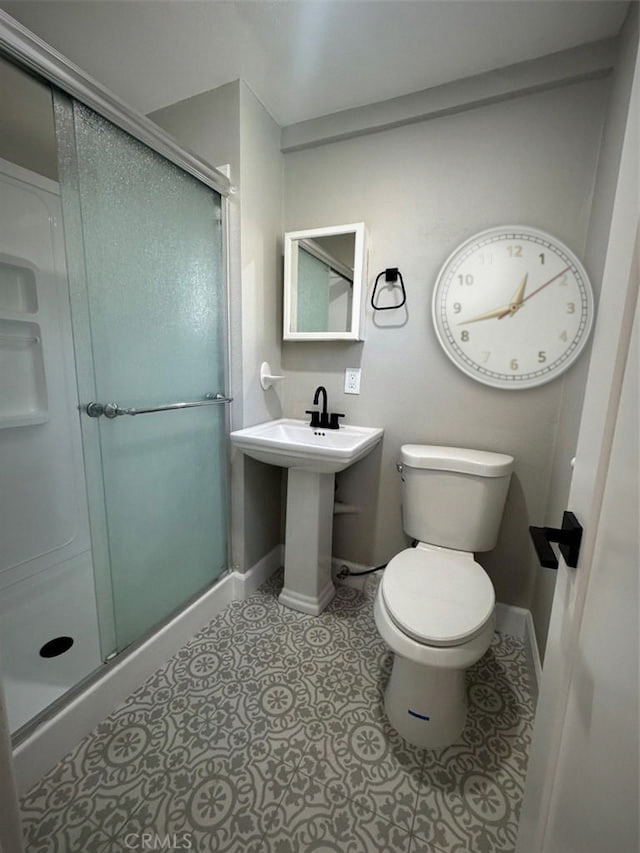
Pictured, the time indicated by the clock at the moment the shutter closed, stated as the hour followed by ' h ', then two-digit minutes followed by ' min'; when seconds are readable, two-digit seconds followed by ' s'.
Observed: 12 h 42 min 09 s
